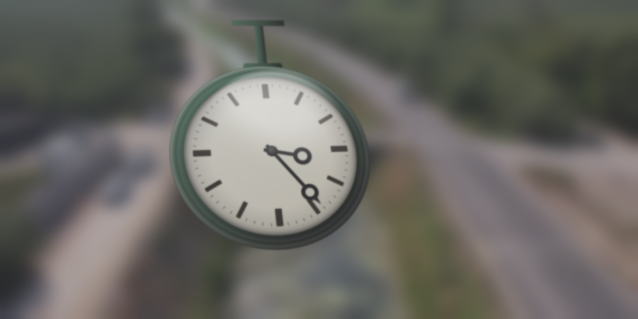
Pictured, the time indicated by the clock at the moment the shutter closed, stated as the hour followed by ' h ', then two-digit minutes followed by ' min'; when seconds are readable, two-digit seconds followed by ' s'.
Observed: 3 h 24 min
